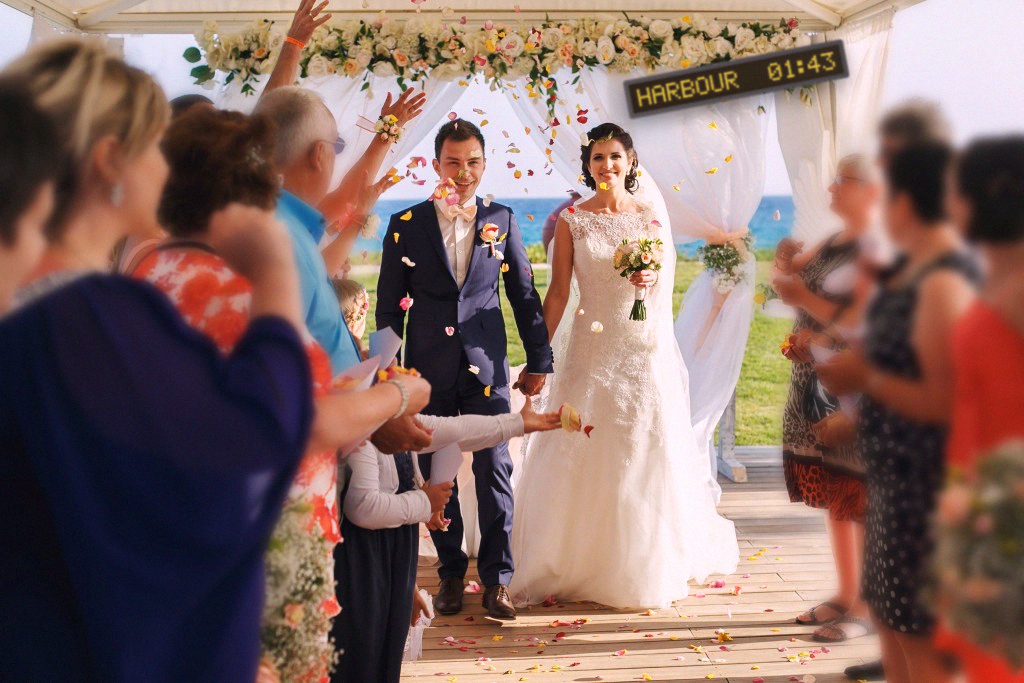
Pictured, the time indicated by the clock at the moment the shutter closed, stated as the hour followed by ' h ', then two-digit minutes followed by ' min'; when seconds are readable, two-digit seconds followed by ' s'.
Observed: 1 h 43 min
